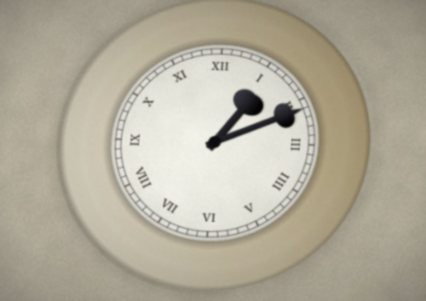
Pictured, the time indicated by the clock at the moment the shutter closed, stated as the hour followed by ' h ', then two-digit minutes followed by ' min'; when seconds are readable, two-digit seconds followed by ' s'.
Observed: 1 h 11 min
